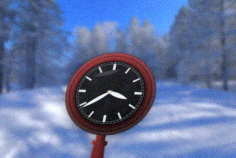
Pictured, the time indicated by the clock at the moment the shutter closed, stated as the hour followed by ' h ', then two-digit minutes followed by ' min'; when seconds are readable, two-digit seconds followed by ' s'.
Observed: 3 h 39 min
